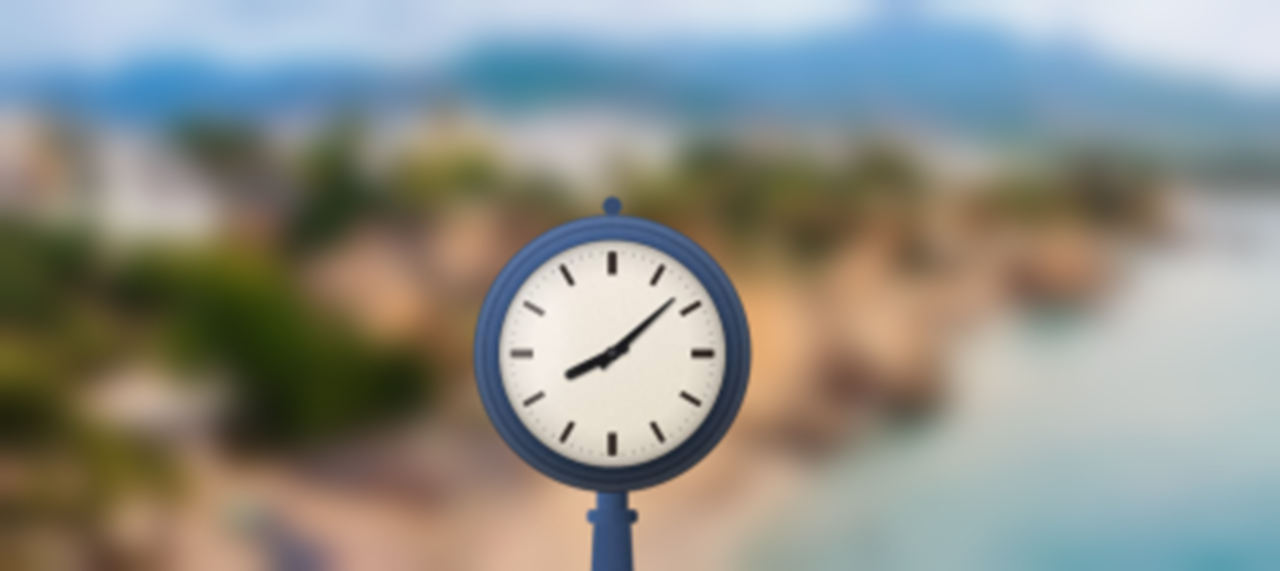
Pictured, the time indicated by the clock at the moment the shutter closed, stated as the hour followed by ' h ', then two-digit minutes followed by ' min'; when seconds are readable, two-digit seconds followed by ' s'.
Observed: 8 h 08 min
